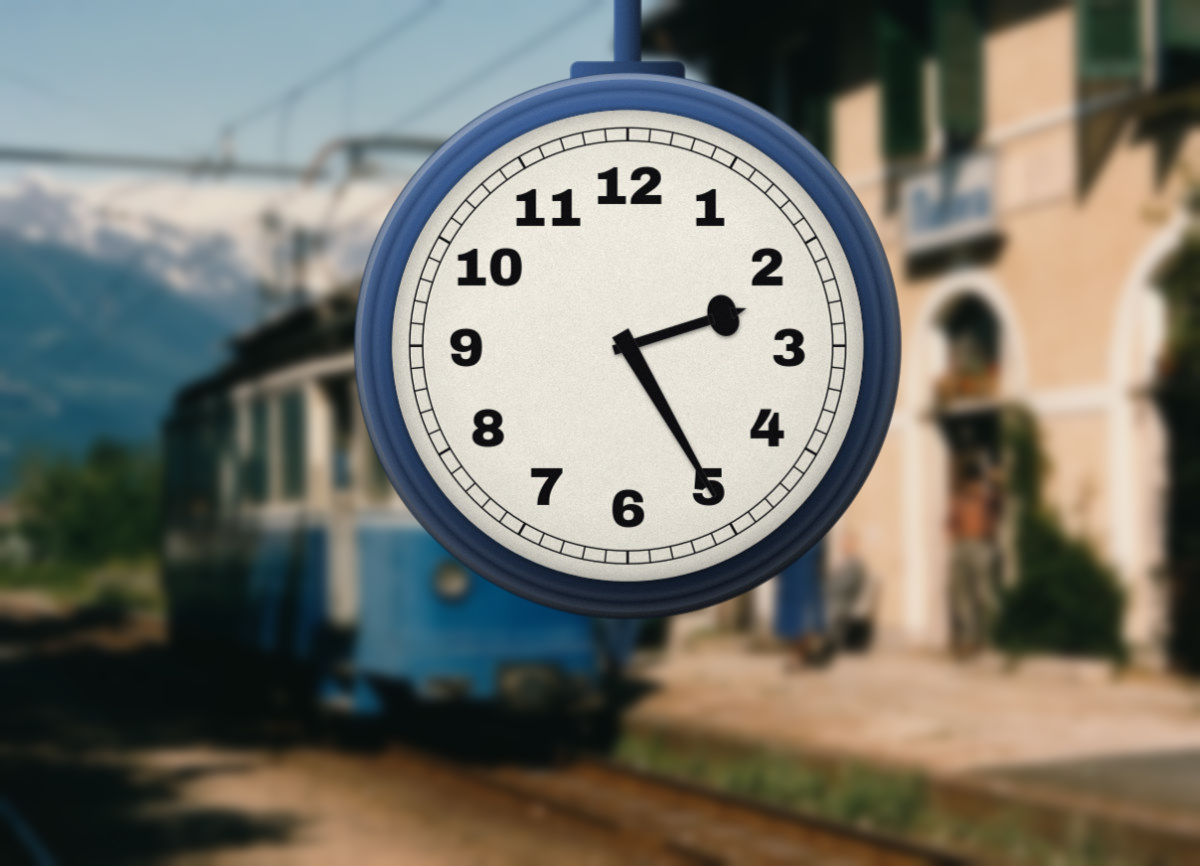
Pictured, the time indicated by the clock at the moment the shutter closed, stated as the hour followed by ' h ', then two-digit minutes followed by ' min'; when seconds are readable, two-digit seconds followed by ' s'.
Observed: 2 h 25 min
